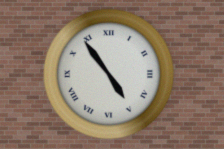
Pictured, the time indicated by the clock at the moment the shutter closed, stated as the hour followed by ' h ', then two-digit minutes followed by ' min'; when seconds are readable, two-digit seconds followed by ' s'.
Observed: 4 h 54 min
